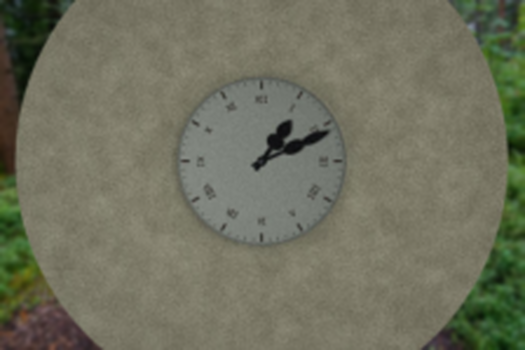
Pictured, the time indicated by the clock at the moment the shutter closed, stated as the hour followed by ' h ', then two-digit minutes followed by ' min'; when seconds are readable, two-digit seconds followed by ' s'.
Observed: 1 h 11 min
